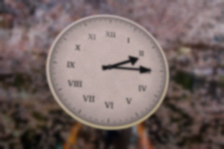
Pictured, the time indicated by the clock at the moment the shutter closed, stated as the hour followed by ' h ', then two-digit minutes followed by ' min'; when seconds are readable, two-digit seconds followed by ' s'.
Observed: 2 h 15 min
